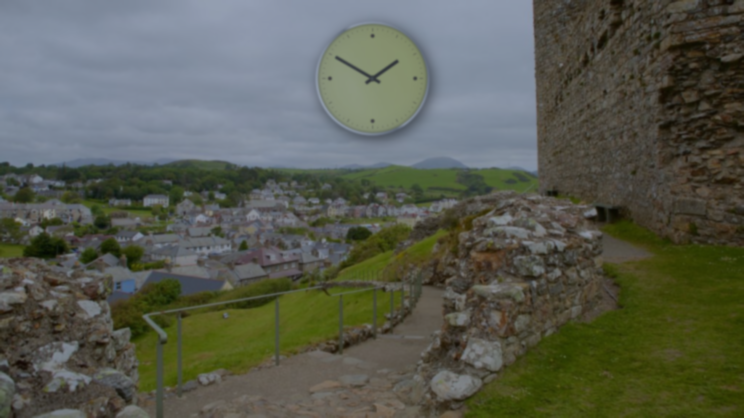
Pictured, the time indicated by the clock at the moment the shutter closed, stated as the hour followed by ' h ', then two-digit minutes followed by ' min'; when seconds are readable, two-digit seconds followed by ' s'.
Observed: 1 h 50 min
